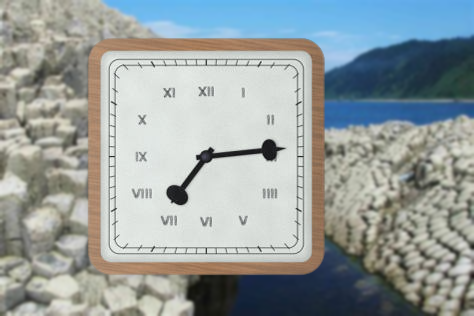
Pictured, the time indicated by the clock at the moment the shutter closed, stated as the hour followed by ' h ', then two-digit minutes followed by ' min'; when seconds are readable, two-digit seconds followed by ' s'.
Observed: 7 h 14 min
